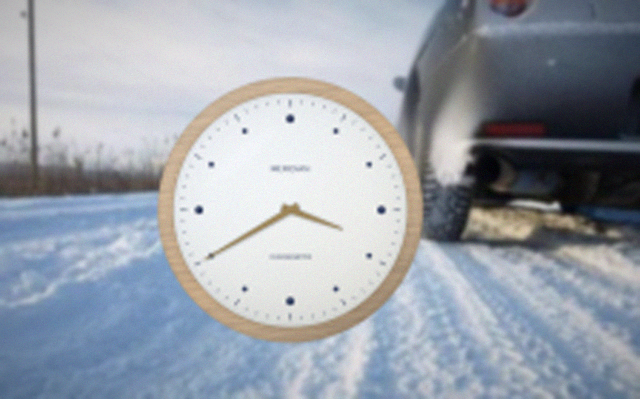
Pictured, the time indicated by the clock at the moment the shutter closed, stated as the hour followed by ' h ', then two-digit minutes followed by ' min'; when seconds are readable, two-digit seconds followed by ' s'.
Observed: 3 h 40 min
